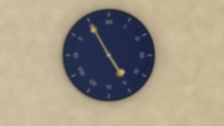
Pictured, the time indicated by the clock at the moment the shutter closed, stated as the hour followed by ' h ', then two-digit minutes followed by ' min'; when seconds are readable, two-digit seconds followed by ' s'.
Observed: 4 h 55 min
